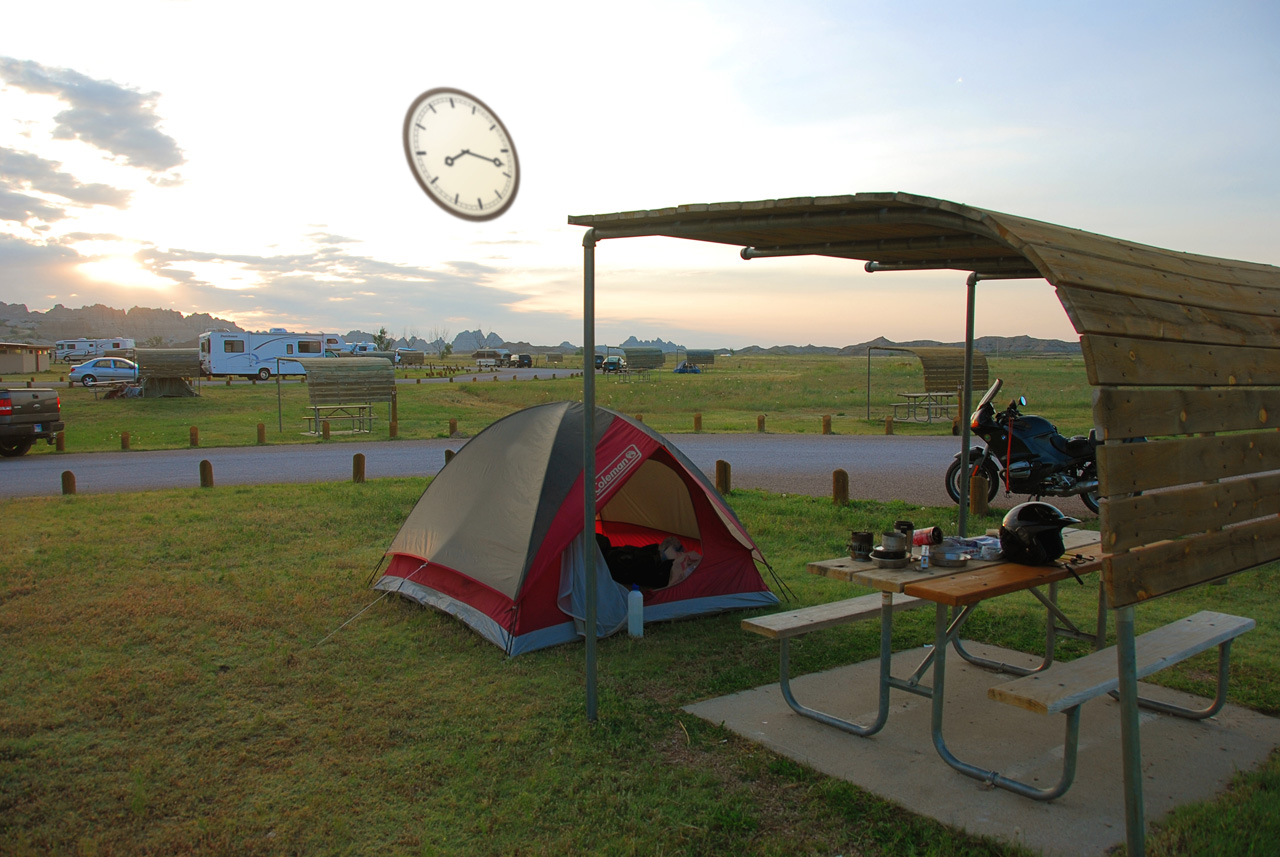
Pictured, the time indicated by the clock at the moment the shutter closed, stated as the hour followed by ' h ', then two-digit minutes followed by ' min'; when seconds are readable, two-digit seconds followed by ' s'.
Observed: 8 h 18 min
